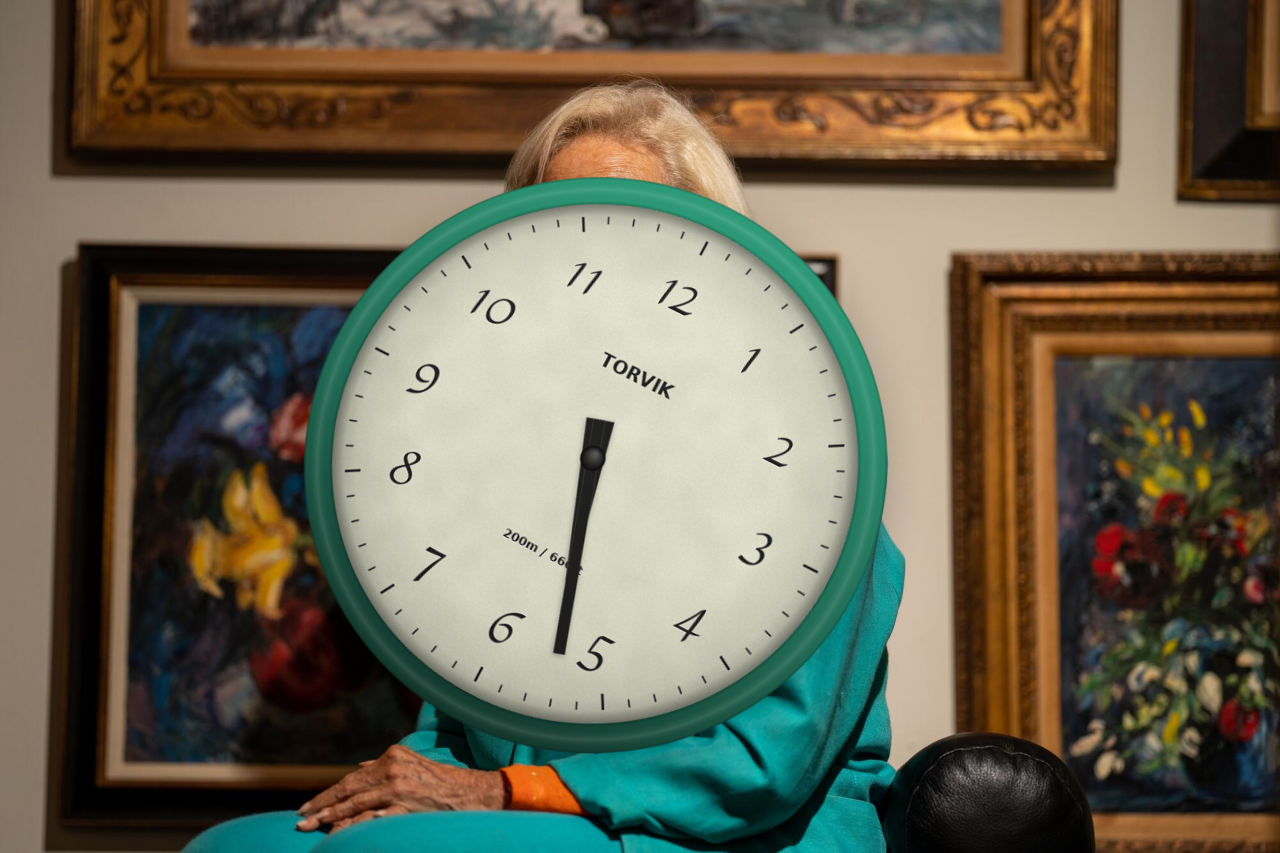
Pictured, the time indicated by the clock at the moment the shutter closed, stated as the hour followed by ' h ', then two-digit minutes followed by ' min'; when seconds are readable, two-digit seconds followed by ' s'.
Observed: 5 h 27 min
